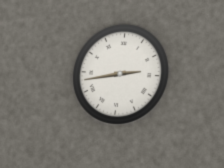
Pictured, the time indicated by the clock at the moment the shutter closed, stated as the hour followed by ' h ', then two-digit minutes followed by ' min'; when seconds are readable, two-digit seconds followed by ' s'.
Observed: 2 h 43 min
